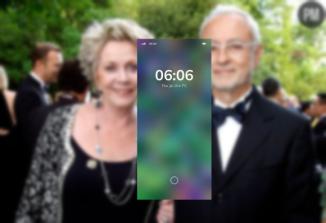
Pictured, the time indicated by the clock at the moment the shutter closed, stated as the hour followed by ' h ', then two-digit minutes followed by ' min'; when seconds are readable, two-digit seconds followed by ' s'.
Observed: 6 h 06 min
